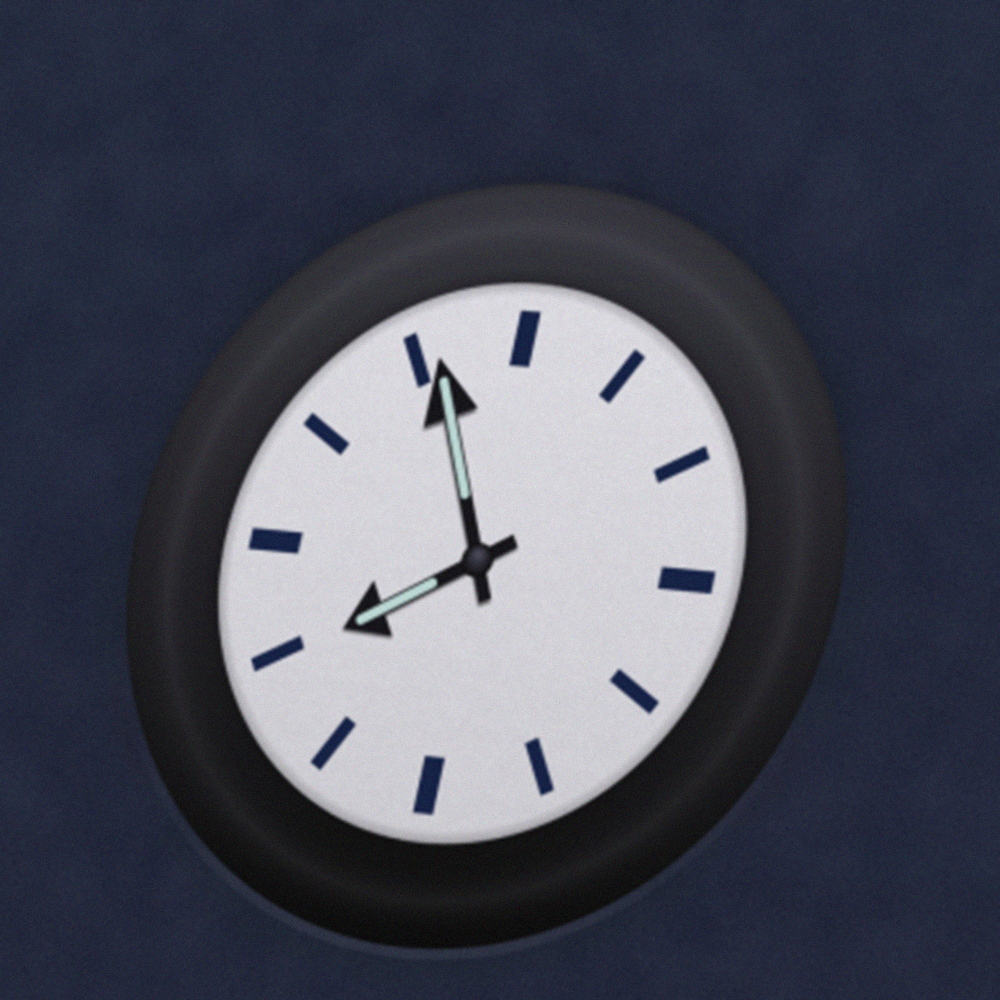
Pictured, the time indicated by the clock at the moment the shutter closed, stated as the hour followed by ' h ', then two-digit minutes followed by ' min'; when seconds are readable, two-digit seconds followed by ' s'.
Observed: 7 h 56 min
